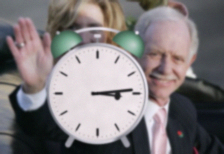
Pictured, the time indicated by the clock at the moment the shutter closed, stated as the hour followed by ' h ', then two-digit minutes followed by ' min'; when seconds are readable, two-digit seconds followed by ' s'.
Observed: 3 h 14 min
